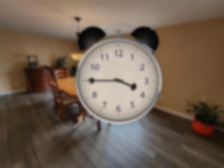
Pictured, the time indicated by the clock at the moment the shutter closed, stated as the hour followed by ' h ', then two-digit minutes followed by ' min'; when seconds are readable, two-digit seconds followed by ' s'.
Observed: 3 h 45 min
